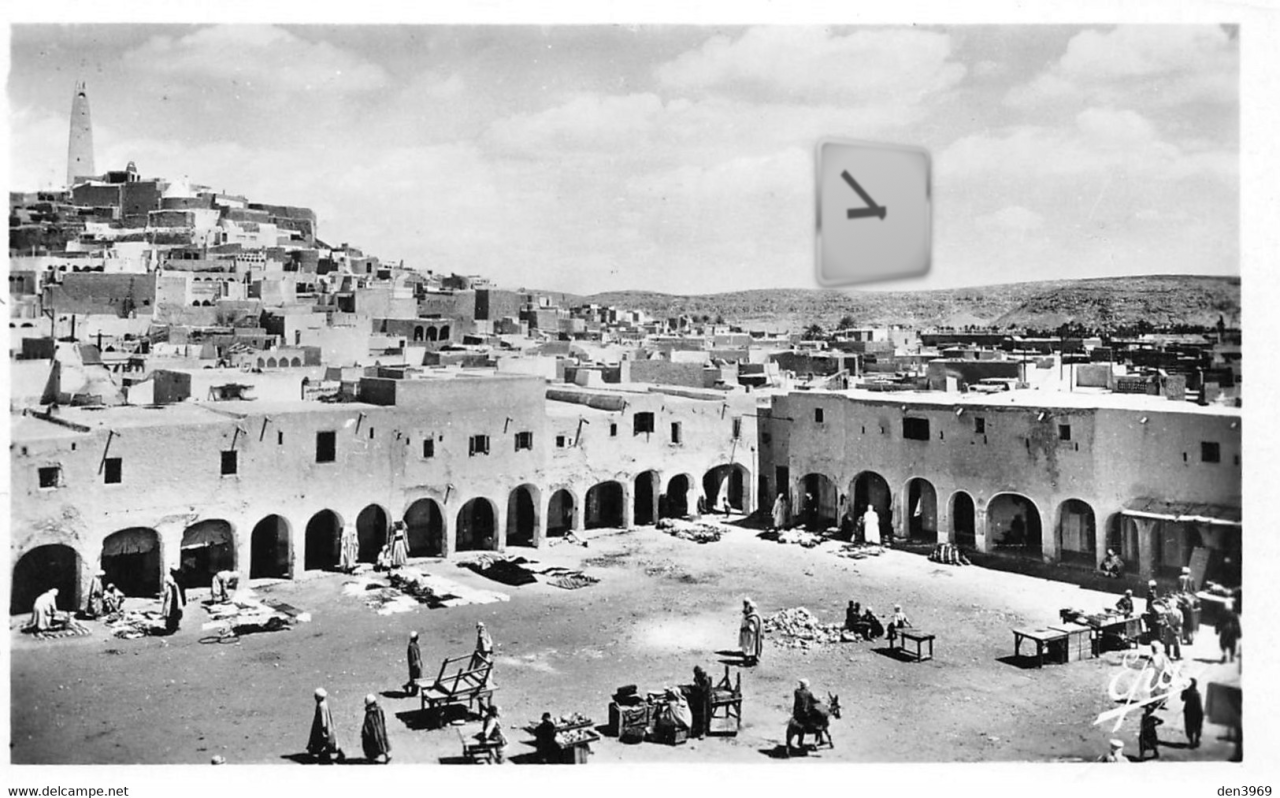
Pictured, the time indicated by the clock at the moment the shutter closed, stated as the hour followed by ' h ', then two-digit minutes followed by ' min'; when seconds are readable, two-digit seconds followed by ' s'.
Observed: 8 h 52 min
